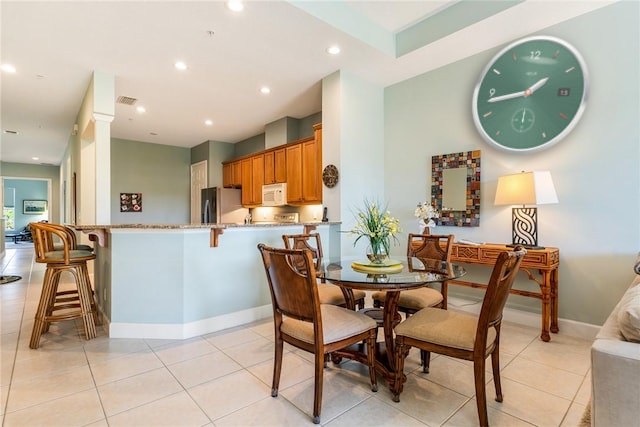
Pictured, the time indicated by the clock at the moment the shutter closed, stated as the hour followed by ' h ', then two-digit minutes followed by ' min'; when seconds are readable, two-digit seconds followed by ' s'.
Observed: 1 h 43 min
